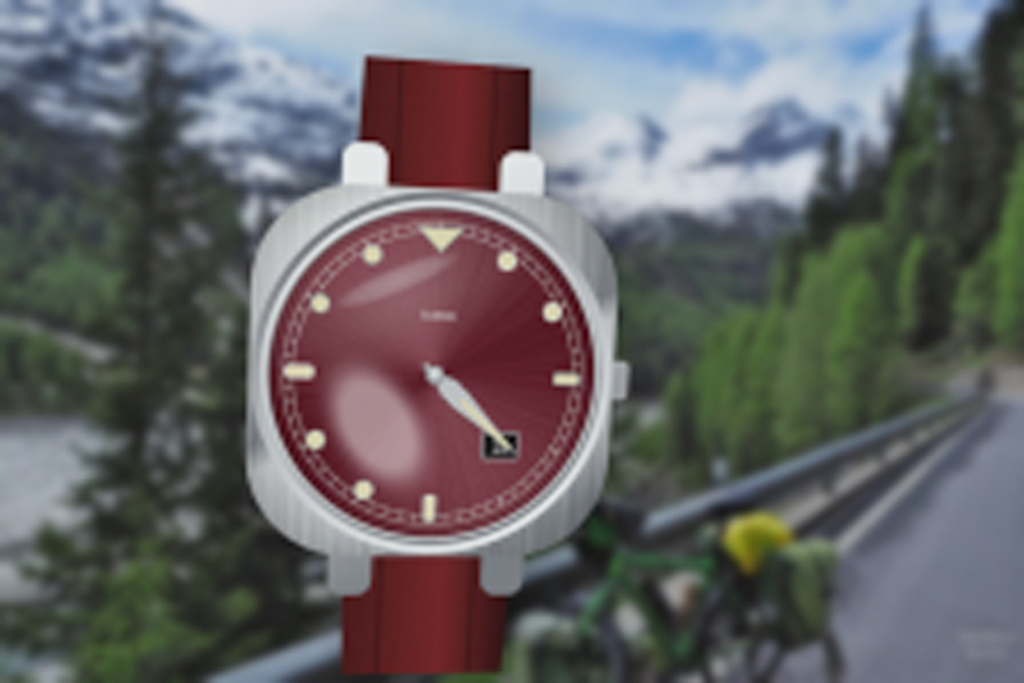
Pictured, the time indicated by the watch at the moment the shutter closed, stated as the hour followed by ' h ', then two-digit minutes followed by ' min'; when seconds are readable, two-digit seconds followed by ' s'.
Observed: 4 h 22 min
